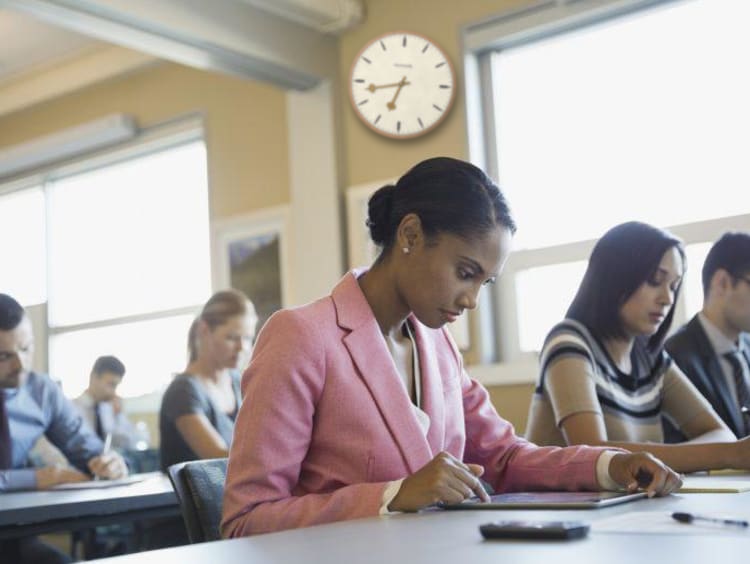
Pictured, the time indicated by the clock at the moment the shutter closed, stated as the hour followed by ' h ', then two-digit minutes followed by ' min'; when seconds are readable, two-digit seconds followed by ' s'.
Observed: 6 h 43 min
